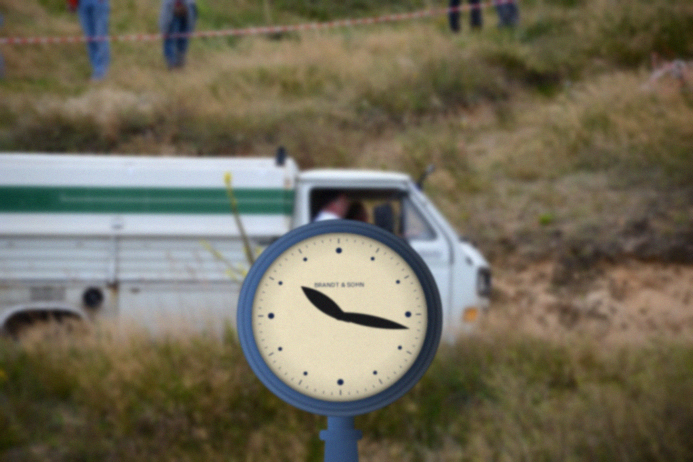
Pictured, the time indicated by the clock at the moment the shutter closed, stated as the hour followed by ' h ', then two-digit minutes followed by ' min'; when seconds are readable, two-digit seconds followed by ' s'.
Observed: 10 h 17 min
